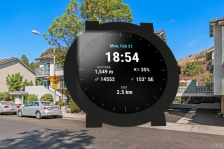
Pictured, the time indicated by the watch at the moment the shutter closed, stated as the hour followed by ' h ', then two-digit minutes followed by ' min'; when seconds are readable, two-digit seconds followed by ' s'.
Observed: 18 h 54 min
